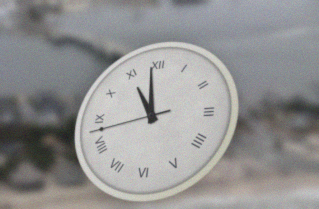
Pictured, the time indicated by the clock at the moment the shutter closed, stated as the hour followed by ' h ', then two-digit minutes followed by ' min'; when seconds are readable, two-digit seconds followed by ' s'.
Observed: 10 h 58 min 43 s
